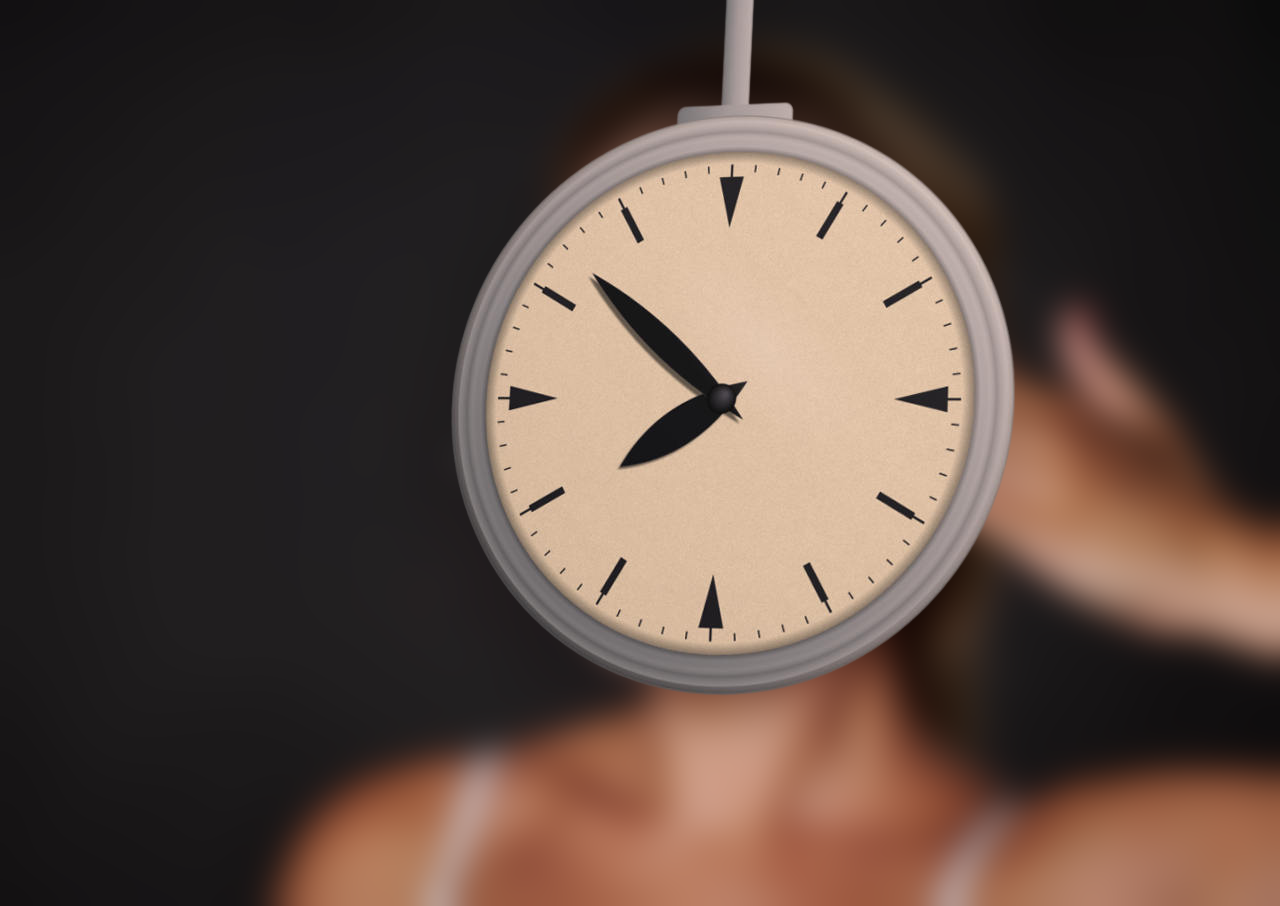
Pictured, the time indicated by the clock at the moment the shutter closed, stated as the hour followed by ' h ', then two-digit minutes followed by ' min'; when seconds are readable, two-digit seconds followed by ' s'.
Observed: 7 h 52 min
